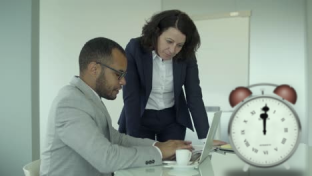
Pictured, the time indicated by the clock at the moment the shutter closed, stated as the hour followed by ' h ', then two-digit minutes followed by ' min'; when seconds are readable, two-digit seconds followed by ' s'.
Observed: 12 h 01 min
